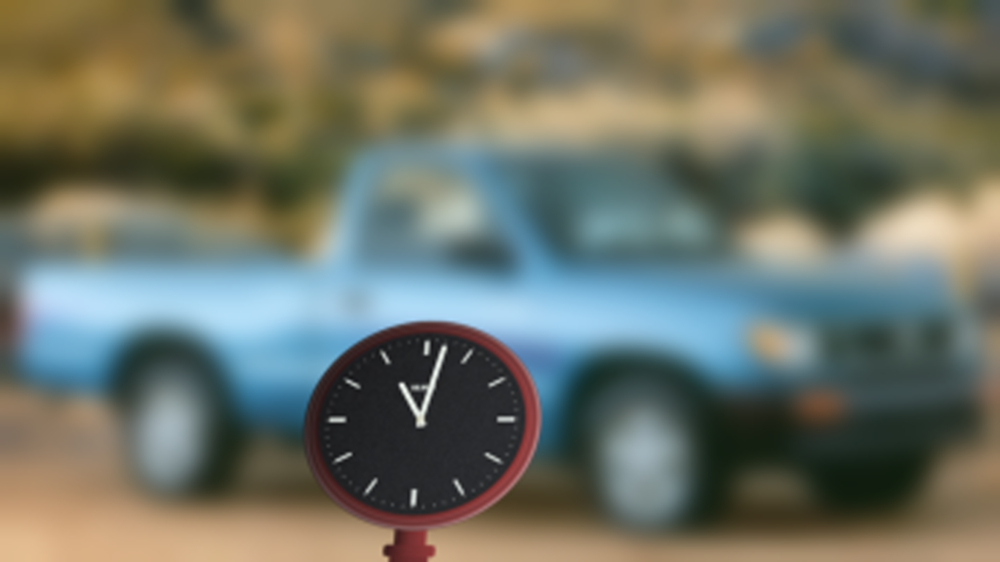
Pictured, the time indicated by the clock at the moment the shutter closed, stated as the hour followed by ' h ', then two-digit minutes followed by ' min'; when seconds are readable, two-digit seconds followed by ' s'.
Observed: 11 h 02 min
